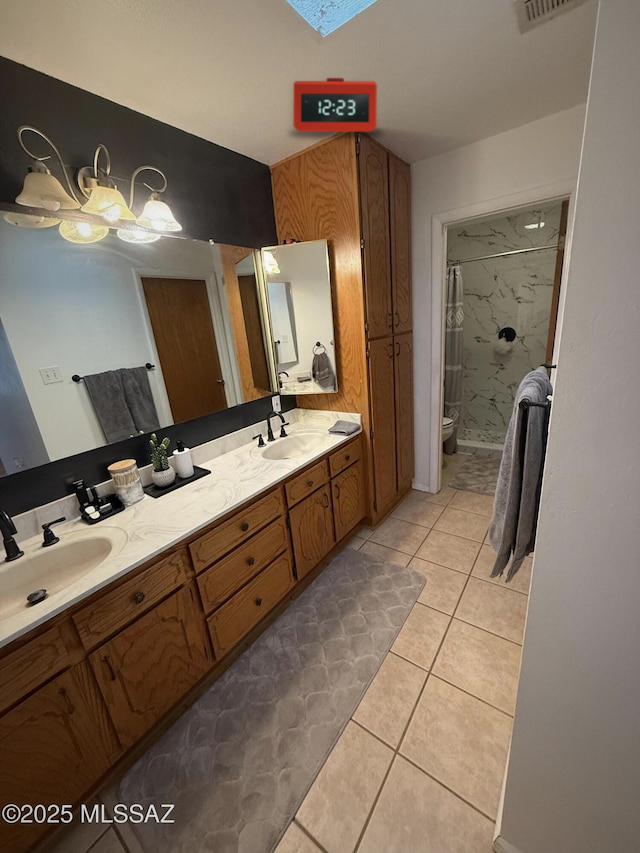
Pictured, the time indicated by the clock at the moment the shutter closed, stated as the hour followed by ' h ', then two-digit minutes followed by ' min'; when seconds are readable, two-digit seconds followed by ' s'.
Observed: 12 h 23 min
